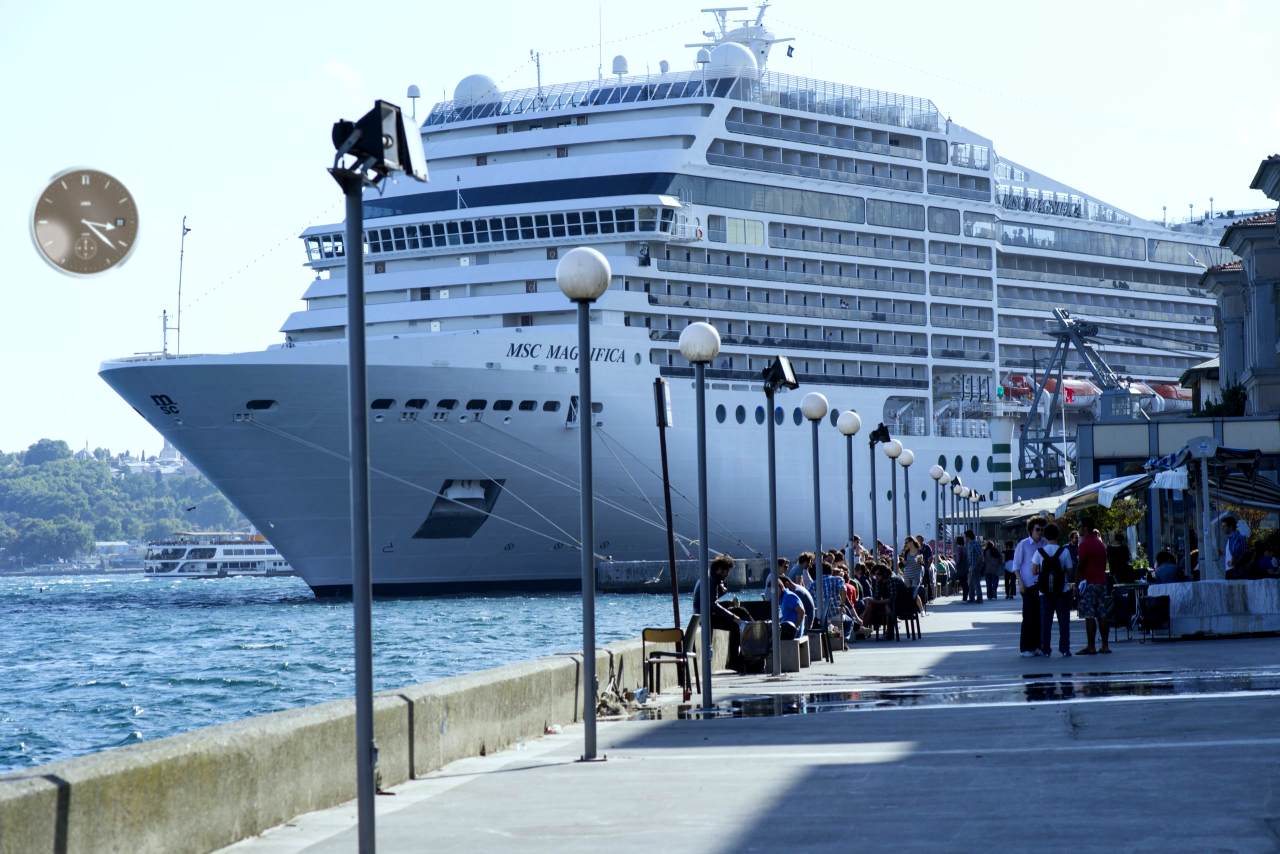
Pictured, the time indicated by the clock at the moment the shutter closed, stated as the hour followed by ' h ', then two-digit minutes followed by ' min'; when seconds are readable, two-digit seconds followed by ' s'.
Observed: 3 h 22 min
